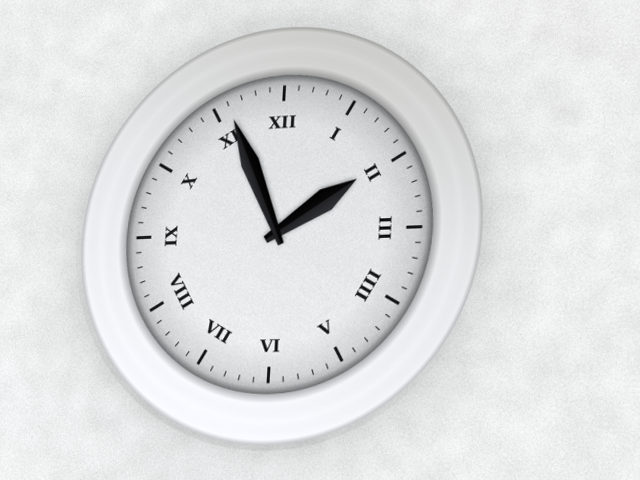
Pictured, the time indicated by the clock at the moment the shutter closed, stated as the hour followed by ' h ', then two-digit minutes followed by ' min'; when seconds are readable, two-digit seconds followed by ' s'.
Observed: 1 h 56 min
